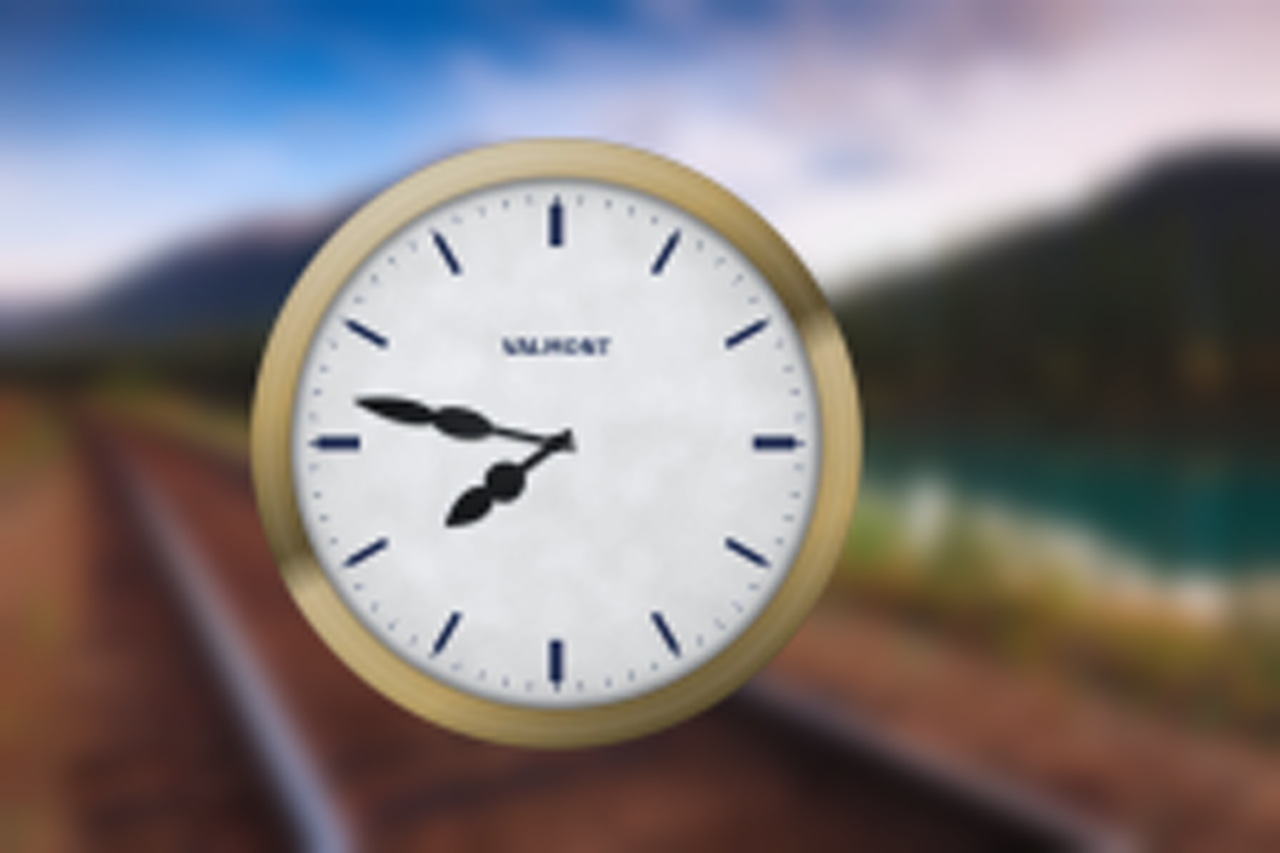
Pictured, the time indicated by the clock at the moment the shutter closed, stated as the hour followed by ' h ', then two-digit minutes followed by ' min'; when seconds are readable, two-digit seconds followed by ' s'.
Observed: 7 h 47 min
